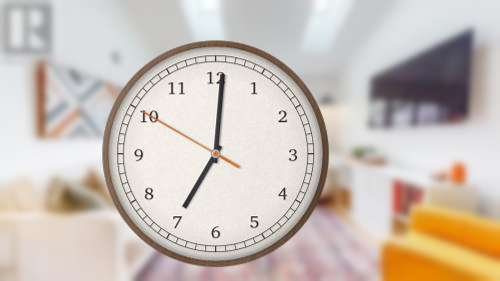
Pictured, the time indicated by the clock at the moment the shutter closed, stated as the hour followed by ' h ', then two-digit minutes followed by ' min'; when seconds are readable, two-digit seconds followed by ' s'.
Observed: 7 h 00 min 50 s
